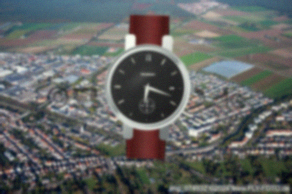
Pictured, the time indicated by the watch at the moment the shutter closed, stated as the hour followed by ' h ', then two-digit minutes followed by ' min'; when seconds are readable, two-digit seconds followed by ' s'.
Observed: 6 h 18 min
